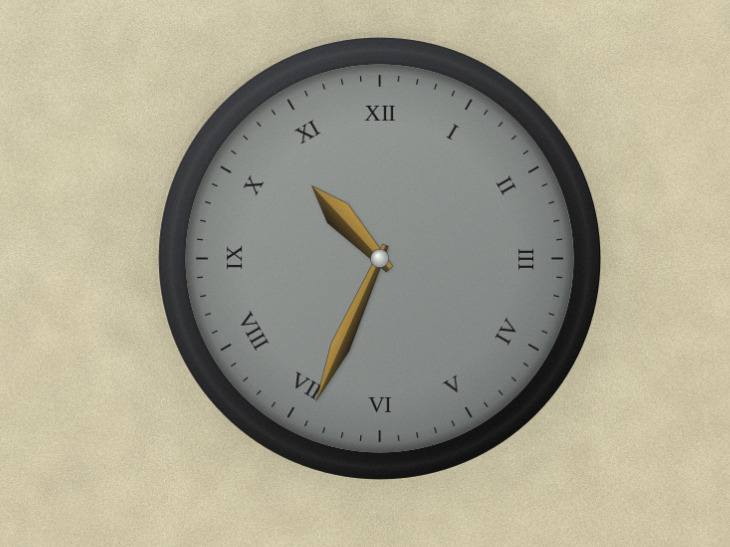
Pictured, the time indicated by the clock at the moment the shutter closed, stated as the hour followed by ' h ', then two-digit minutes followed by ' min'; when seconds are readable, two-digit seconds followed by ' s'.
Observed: 10 h 34 min
